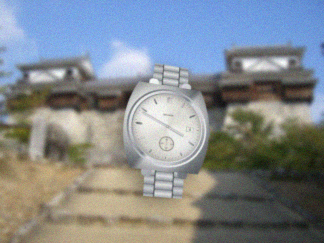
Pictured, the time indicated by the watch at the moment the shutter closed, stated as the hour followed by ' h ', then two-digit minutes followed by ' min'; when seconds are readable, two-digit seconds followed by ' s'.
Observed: 3 h 49 min
